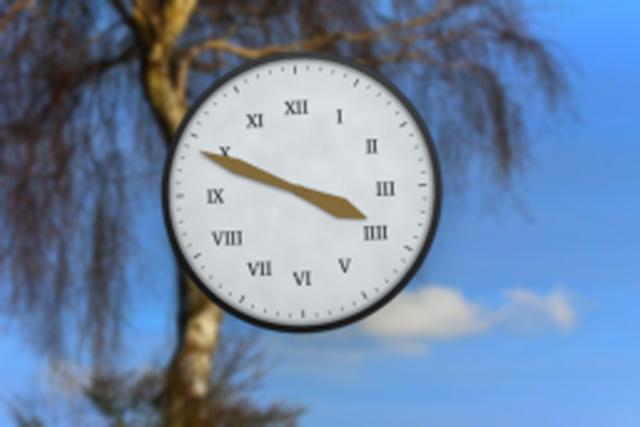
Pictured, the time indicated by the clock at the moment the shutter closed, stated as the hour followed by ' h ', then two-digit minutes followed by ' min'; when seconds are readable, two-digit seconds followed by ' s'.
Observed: 3 h 49 min
